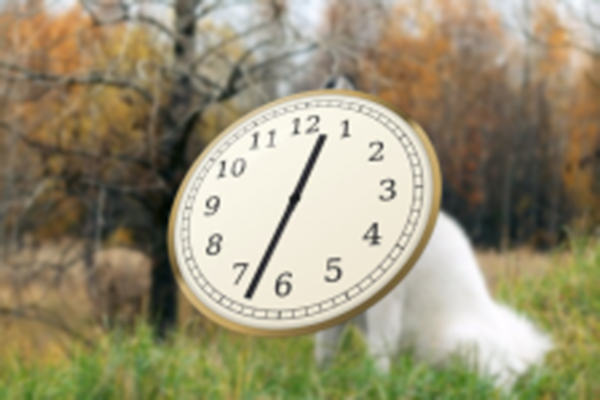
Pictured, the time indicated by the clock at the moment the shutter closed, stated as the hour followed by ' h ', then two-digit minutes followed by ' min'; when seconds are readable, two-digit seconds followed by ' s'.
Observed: 12 h 33 min
